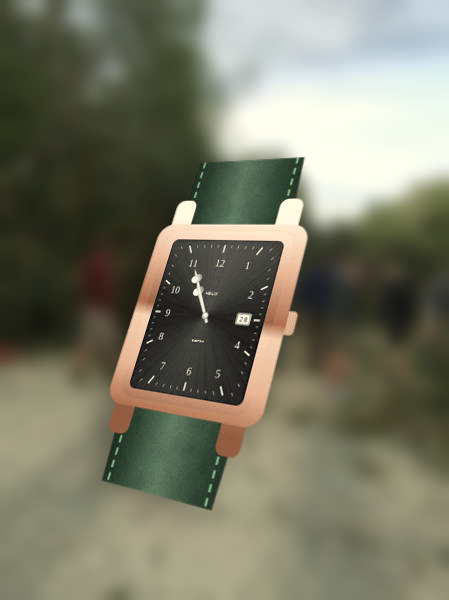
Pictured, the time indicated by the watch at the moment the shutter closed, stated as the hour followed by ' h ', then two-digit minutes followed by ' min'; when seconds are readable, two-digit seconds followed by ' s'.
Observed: 10 h 55 min
